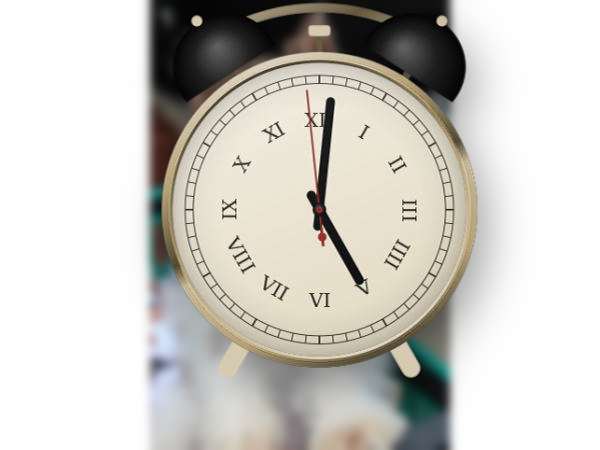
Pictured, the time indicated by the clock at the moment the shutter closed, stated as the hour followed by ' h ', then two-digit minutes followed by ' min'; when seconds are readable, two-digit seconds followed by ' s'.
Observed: 5 h 00 min 59 s
